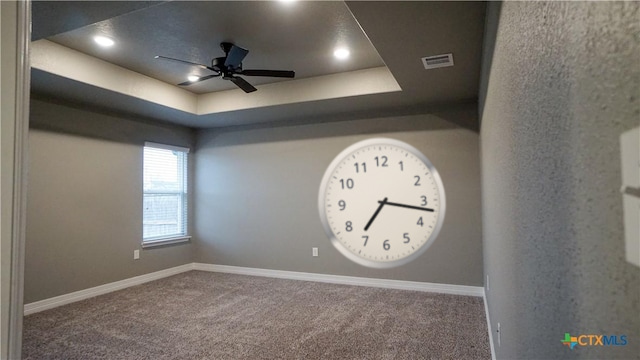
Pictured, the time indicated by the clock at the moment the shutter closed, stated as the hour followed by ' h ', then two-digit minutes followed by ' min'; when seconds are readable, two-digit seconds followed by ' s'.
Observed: 7 h 17 min
